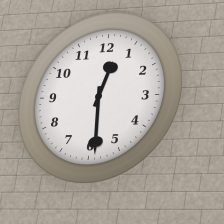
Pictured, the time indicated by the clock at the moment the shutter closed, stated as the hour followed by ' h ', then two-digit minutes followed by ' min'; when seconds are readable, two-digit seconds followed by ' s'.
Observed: 12 h 29 min
